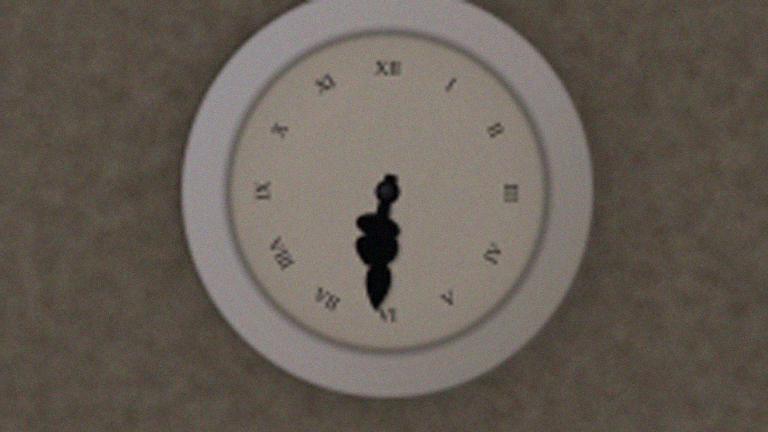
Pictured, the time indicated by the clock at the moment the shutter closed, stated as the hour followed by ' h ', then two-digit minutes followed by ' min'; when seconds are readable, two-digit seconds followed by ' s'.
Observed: 6 h 31 min
